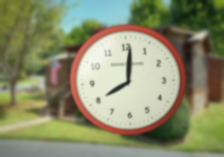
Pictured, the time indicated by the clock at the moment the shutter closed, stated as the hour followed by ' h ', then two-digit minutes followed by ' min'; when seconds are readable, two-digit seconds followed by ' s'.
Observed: 8 h 01 min
